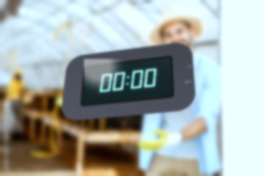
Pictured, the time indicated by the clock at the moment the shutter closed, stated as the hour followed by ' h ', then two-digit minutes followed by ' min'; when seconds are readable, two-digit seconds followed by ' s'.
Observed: 0 h 00 min
